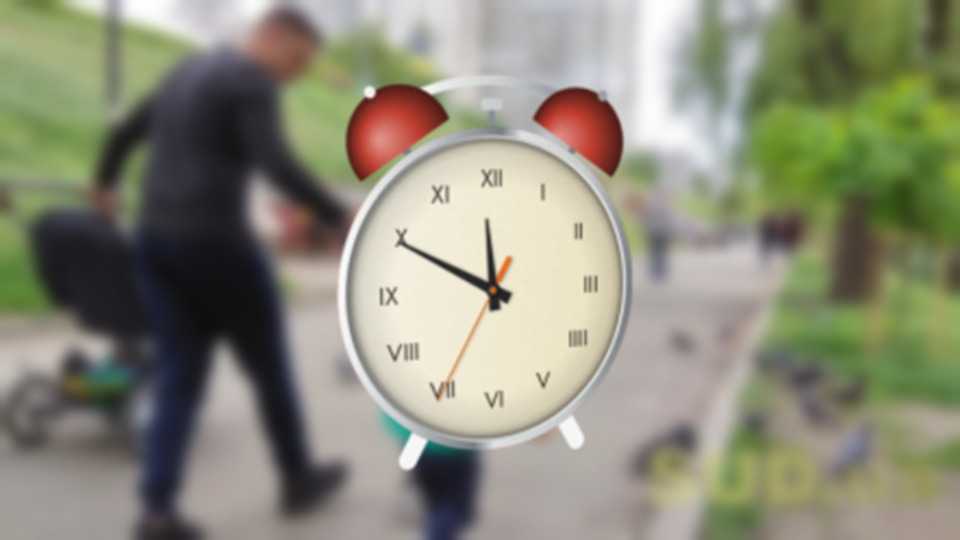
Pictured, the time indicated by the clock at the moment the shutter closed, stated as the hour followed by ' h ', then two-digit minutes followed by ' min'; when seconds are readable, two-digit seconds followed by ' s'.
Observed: 11 h 49 min 35 s
